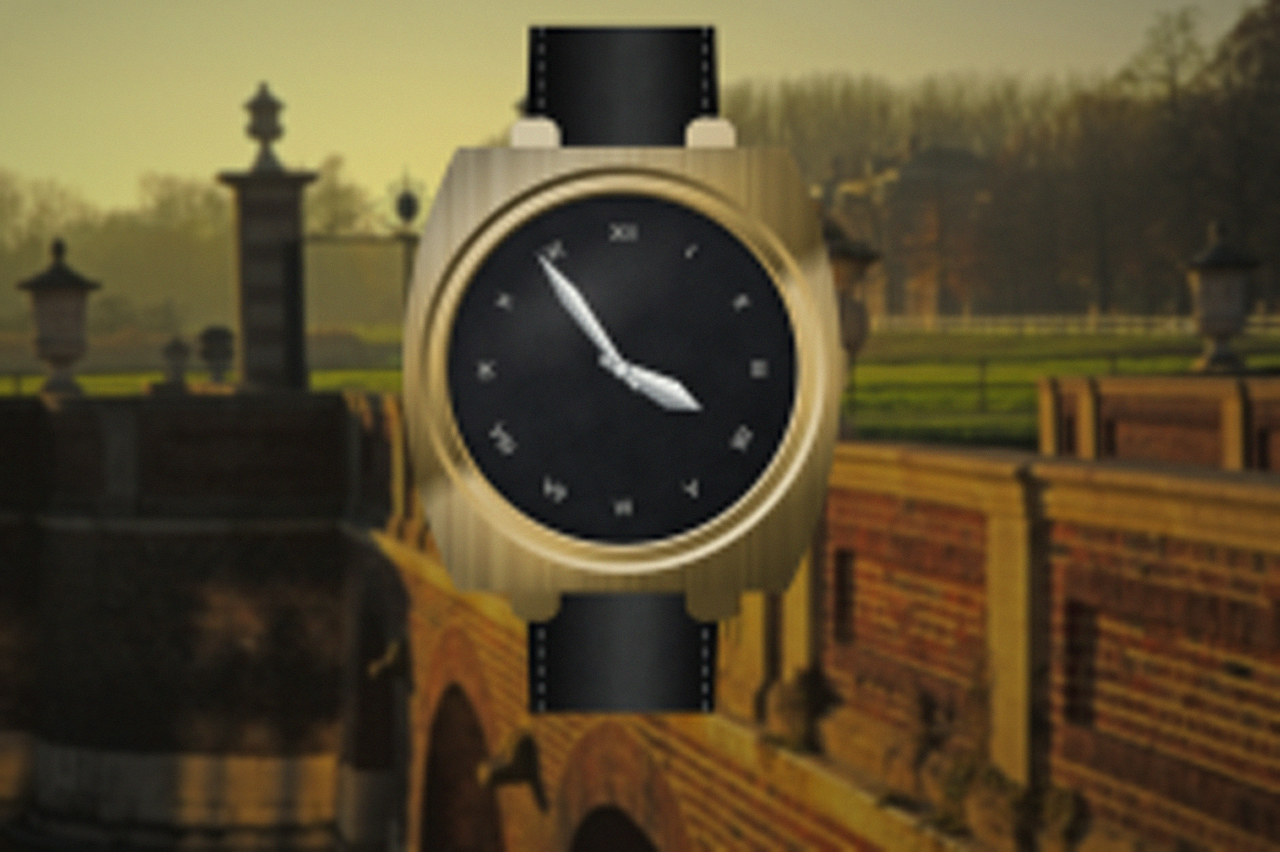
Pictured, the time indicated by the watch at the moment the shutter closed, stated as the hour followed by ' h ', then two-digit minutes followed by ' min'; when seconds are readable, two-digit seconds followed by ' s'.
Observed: 3 h 54 min
